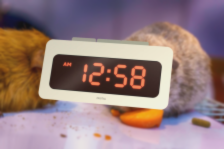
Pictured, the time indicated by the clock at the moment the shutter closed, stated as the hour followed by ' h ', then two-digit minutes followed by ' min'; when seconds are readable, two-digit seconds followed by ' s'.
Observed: 12 h 58 min
